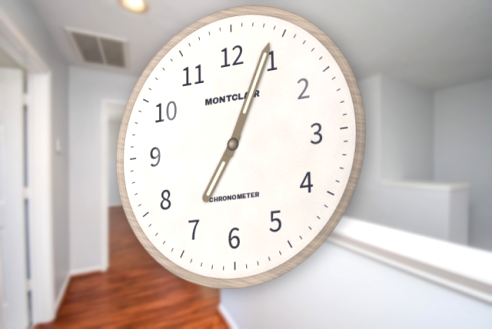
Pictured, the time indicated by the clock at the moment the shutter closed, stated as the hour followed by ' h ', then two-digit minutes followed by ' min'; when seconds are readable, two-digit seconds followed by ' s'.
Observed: 7 h 04 min
